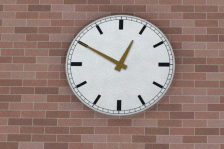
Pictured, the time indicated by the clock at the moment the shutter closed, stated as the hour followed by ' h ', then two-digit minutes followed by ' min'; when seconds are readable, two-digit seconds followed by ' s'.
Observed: 12 h 50 min
